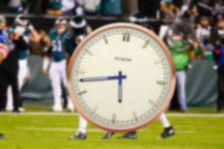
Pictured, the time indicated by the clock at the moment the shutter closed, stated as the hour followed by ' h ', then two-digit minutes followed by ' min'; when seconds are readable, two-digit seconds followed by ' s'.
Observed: 5 h 43 min
